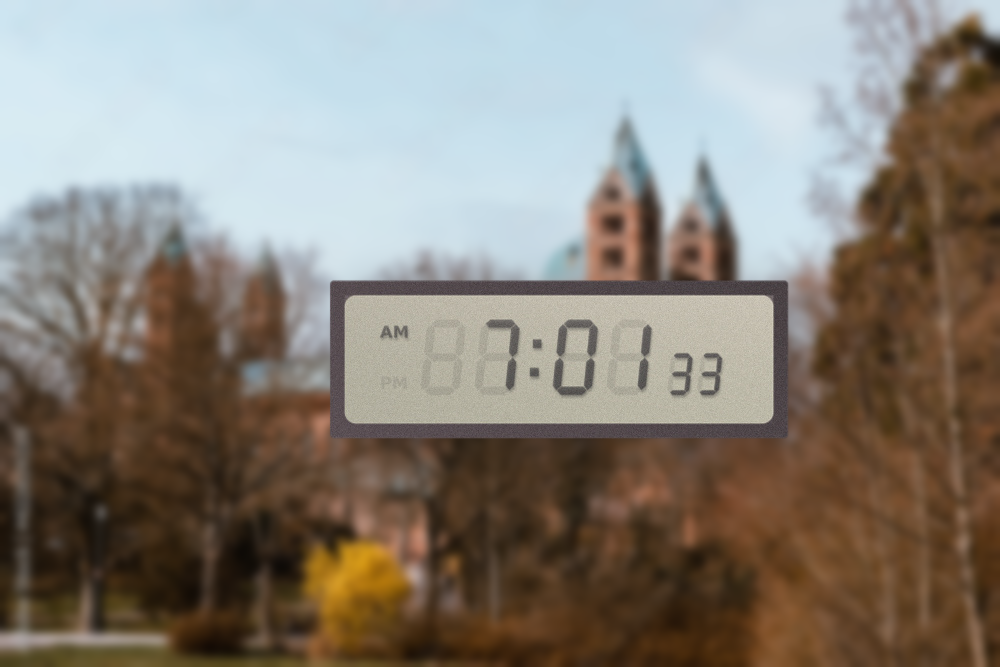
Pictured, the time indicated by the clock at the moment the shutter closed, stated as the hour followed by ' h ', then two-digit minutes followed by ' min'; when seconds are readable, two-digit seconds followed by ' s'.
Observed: 7 h 01 min 33 s
